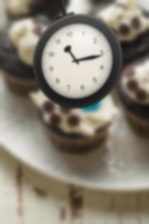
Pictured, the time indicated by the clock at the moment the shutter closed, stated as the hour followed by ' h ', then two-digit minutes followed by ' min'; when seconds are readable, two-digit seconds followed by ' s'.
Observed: 11 h 16 min
